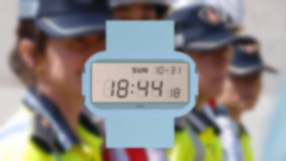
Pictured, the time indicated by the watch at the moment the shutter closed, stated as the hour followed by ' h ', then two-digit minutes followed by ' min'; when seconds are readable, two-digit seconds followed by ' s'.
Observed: 18 h 44 min
